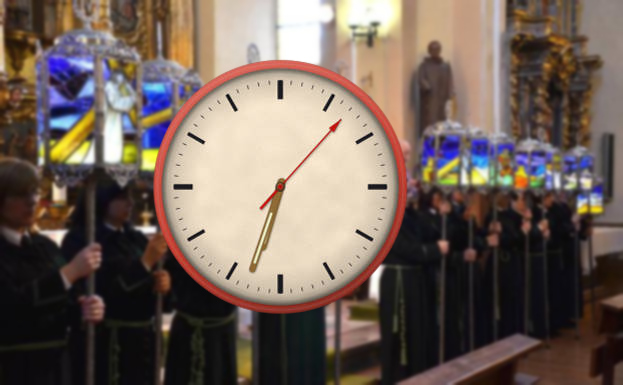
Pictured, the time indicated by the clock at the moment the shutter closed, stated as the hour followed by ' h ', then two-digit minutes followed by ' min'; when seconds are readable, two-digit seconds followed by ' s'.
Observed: 6 h 33 min 07 s
